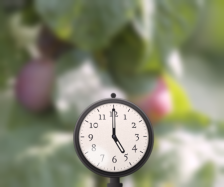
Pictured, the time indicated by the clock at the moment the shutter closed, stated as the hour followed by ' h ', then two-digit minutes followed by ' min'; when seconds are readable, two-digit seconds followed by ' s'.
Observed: 5 h 00 min
